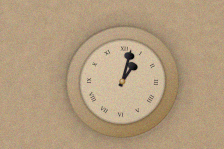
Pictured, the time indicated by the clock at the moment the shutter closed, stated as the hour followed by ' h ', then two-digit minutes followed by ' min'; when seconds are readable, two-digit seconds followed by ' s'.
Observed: 1 h 02 min
